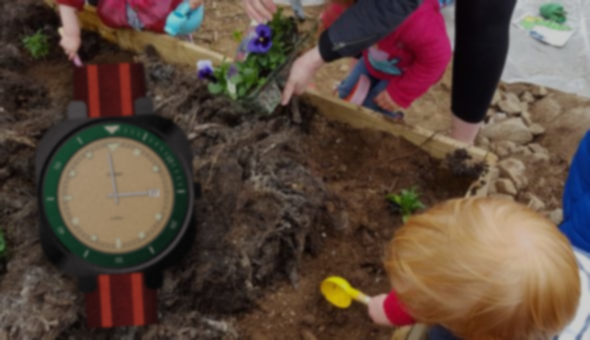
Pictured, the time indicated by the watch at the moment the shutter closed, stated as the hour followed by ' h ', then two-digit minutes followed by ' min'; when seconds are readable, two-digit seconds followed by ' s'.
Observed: 2 h 59 min
